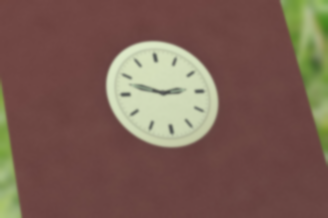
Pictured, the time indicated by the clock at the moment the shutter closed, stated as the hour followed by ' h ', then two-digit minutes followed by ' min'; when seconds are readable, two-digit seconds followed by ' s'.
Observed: 2 h 48 min
